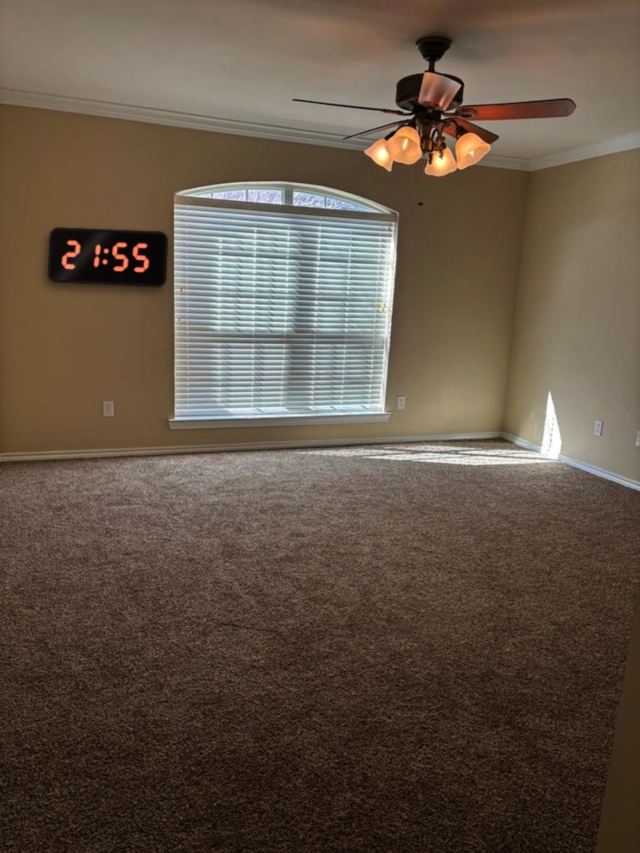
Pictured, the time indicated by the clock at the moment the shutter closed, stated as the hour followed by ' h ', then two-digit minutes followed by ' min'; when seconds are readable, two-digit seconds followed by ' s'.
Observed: 21 h 55 min
